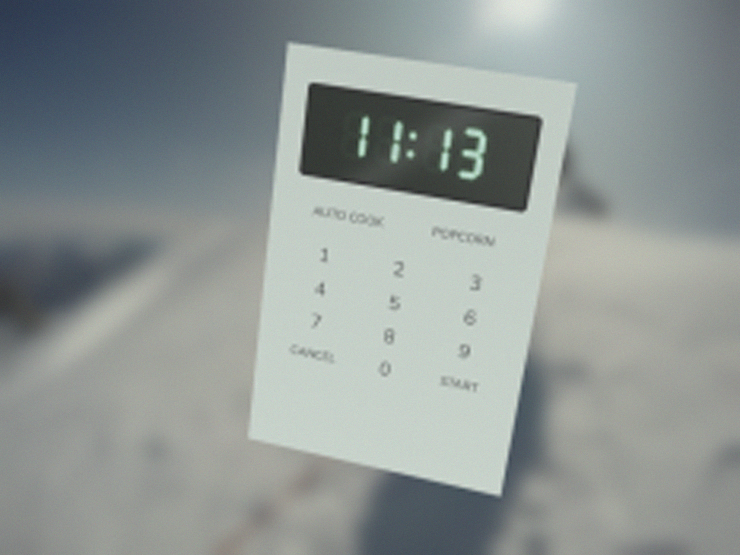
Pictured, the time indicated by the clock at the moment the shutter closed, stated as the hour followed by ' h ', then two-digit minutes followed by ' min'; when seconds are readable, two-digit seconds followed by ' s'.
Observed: 11 h 13 min
